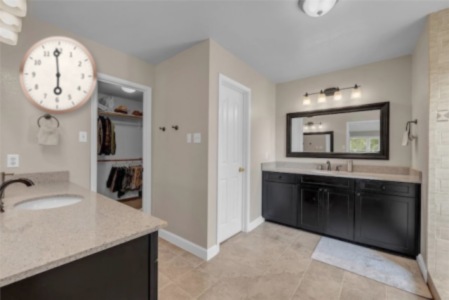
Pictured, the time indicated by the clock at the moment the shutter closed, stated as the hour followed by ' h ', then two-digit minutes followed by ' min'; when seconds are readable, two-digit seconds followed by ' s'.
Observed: 5 h 59 min
